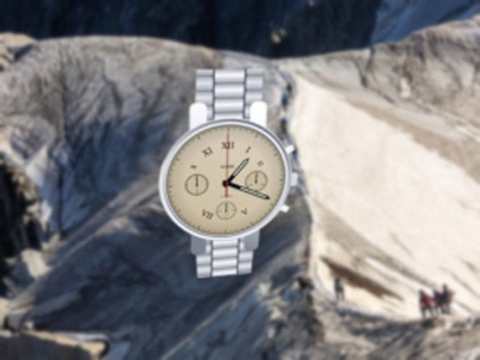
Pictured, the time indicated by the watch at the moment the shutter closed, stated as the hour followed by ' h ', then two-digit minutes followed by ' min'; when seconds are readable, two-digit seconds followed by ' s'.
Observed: 1 h 19 min
